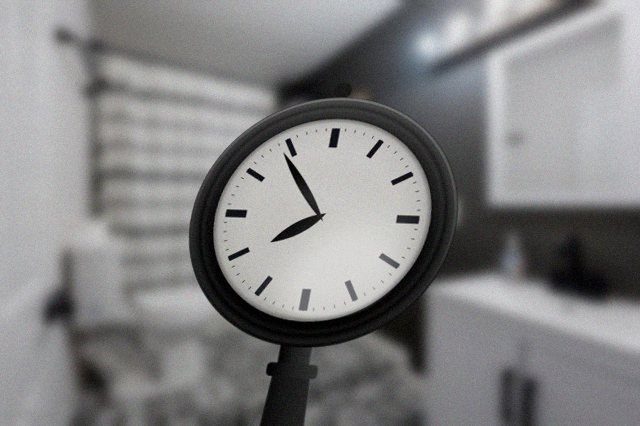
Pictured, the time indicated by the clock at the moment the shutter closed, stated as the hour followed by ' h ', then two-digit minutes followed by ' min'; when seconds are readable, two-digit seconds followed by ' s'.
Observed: 7 h 54 min
